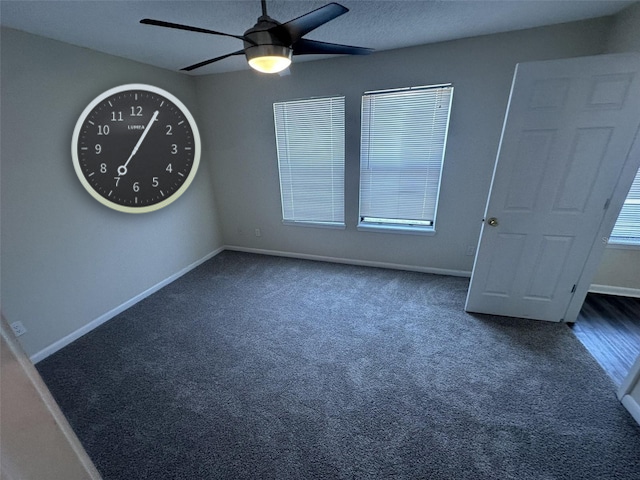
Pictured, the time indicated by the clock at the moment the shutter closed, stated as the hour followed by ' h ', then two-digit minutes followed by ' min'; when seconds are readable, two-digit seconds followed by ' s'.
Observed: 7 h 05 min
